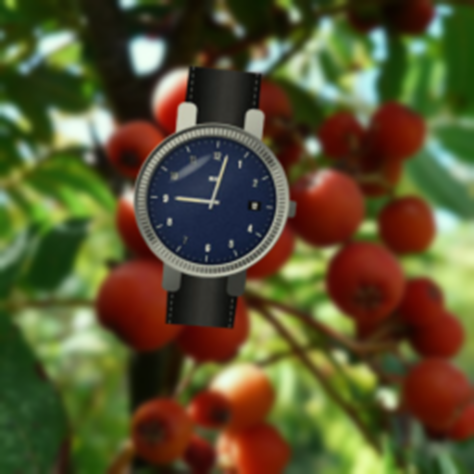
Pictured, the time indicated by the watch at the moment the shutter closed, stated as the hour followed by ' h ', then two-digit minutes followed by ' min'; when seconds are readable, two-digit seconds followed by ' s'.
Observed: 9 h 02 min
